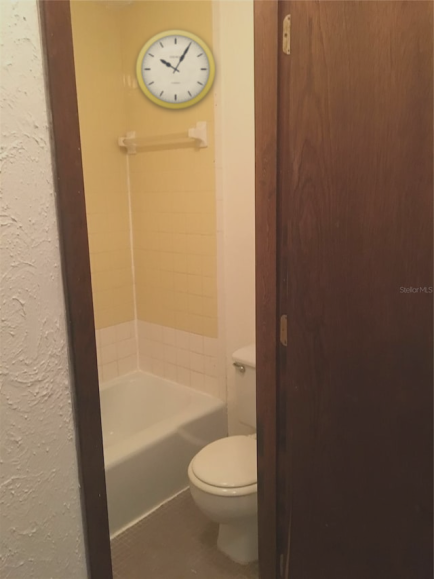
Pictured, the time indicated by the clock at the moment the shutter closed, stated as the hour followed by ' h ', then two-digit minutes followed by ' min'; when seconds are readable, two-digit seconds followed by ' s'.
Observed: 10 h 05 min
